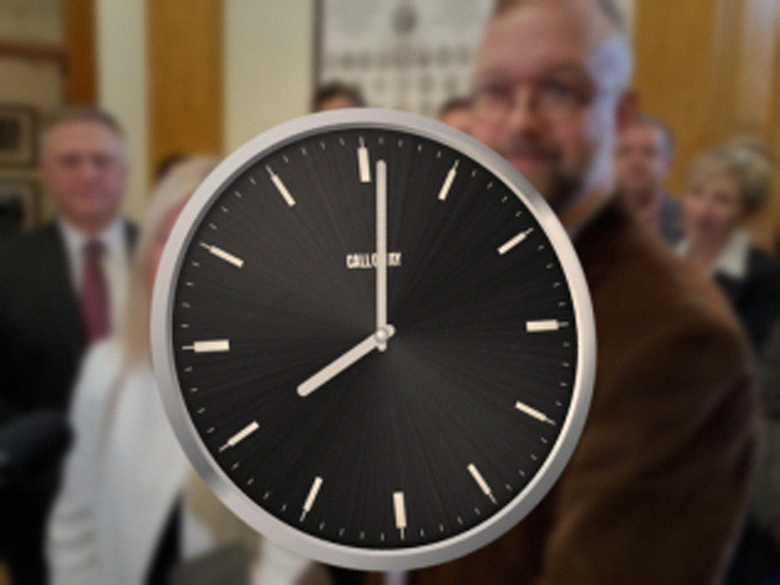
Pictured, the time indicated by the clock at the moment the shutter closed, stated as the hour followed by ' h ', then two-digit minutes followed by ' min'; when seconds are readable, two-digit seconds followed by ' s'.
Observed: 8 h 01 min
